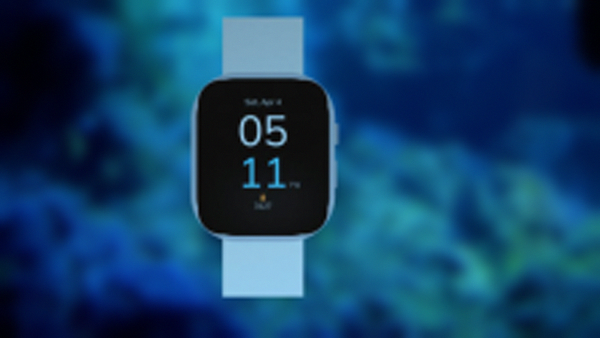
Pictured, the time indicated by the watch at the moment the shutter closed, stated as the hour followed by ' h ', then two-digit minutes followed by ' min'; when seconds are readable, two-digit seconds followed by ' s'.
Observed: 5 h 11 min
